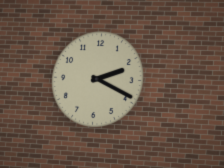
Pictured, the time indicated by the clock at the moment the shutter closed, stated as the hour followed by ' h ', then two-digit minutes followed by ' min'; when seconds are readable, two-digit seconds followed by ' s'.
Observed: 2 h 19 min
